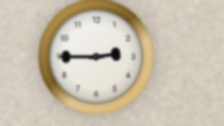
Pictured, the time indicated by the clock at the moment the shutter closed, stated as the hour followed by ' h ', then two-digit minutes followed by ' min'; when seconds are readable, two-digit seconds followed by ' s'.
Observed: 2 h 45 min
